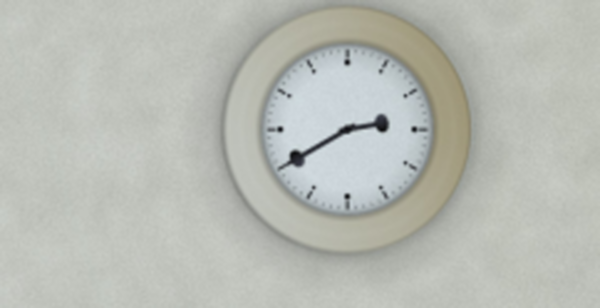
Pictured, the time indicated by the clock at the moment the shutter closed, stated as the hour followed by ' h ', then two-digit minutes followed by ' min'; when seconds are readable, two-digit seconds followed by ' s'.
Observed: 2 h 40 min
